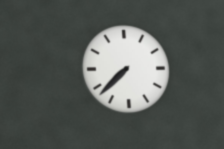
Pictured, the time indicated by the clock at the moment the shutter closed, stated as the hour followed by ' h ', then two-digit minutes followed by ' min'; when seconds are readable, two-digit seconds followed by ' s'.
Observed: 7 h 38 min
